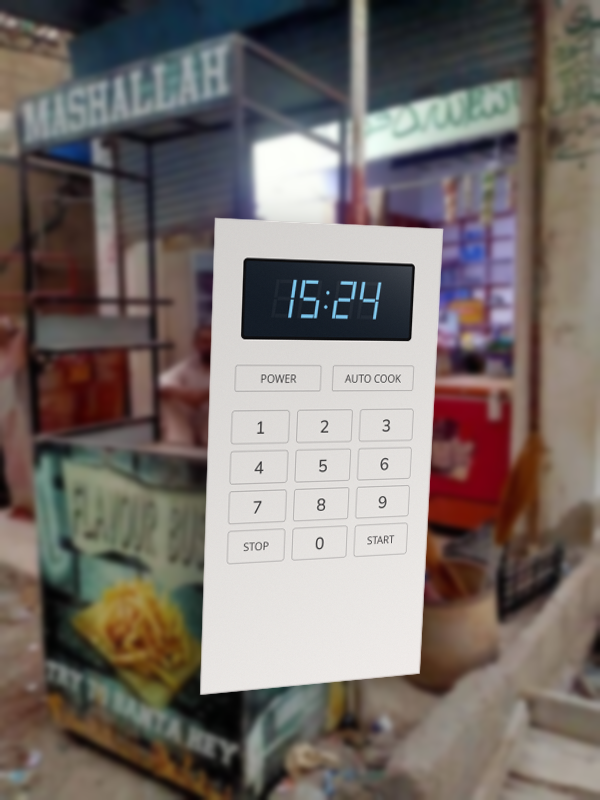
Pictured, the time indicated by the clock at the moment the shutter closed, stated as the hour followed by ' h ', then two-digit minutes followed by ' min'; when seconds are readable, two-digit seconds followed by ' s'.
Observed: 15 h 24 min
